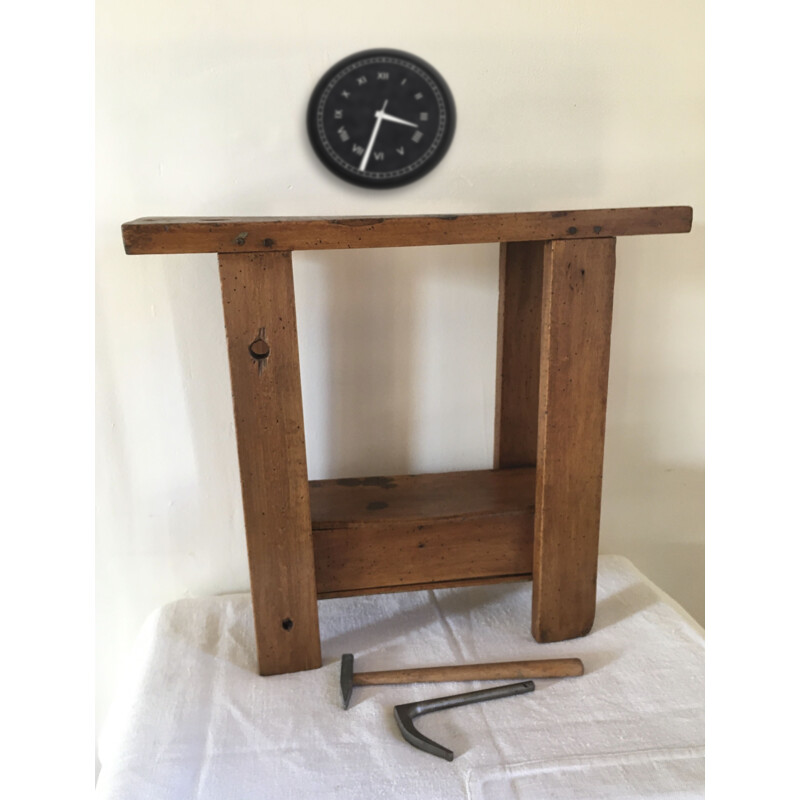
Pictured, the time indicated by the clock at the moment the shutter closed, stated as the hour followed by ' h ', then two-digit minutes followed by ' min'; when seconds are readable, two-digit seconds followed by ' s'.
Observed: 3 h 32 min 33 s
